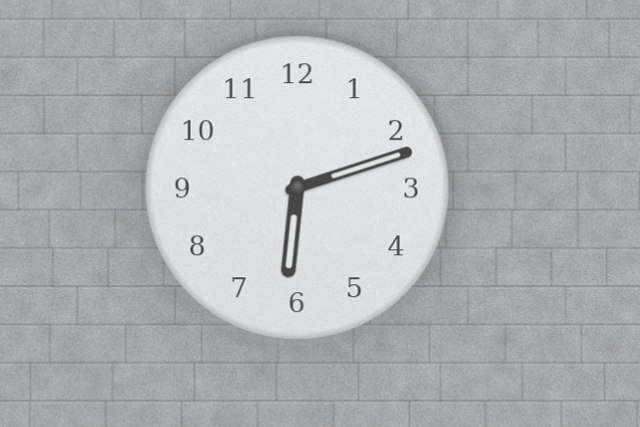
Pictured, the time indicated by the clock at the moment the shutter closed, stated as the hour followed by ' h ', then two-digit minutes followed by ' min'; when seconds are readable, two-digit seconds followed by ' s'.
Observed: 6 h 12 min
